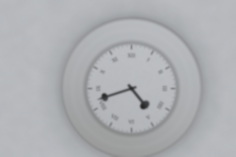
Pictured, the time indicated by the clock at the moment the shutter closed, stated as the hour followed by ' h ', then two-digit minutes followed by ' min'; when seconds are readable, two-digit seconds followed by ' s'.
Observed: 4 h 42 min
